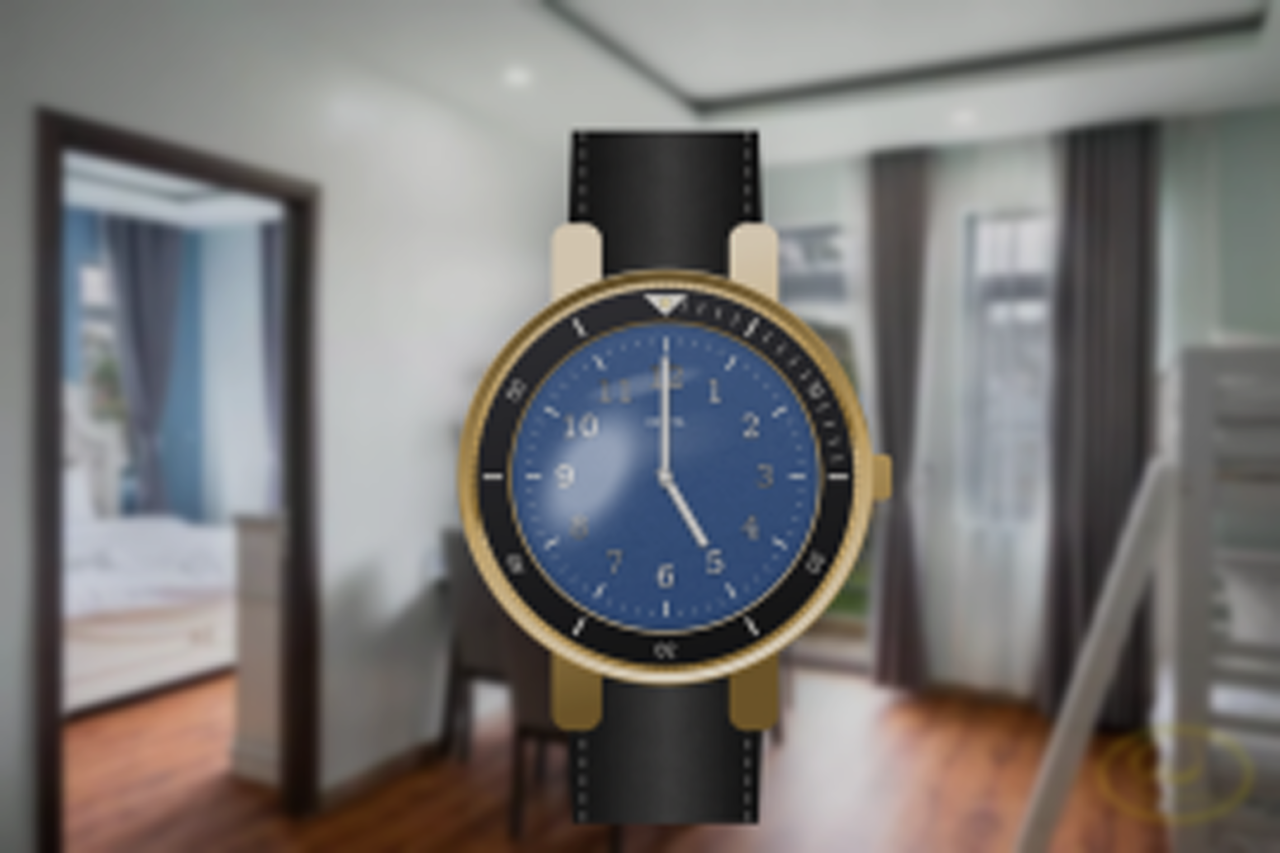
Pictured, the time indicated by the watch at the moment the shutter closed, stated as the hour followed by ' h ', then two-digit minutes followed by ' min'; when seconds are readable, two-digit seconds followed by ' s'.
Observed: 5 h 00 min
